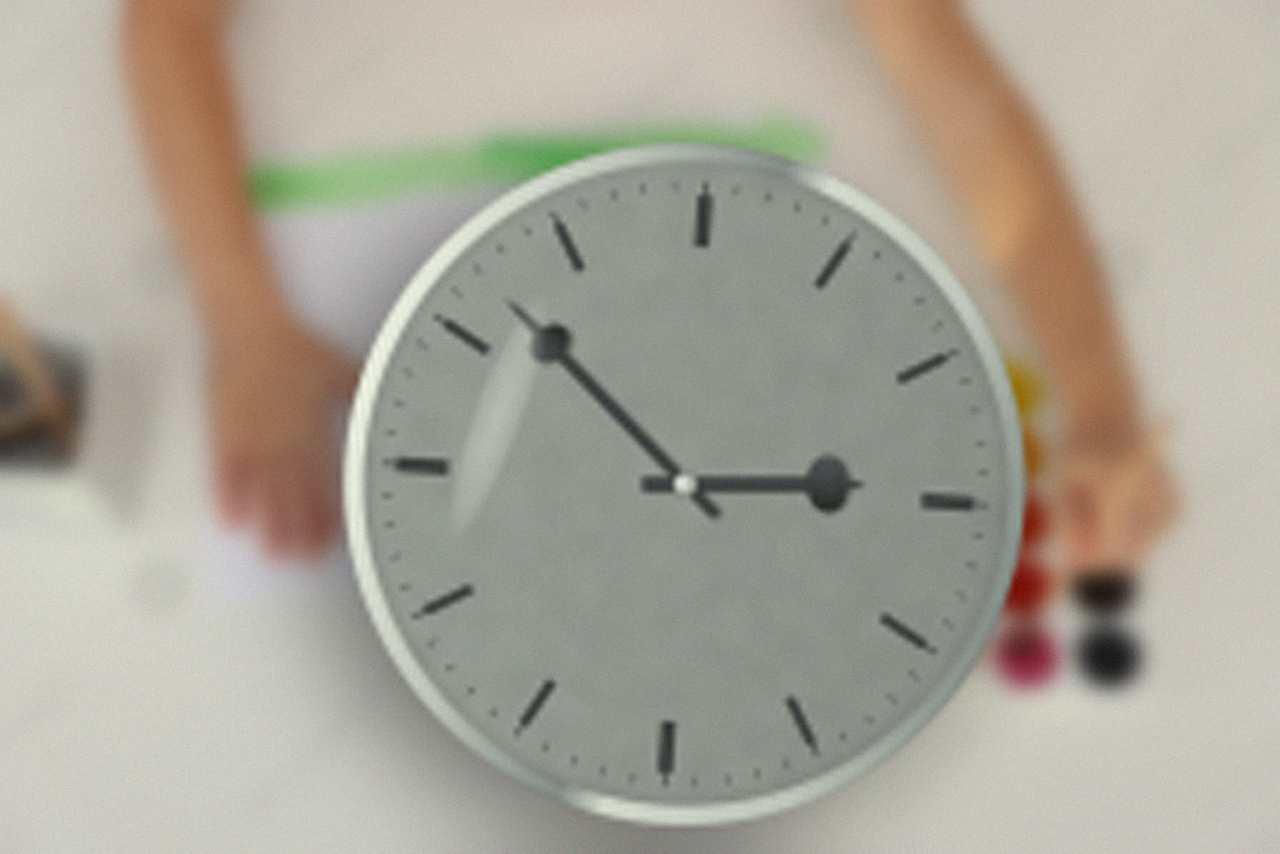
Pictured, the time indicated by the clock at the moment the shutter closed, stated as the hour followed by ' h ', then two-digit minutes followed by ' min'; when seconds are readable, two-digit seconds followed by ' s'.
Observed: 2 h 52 min
